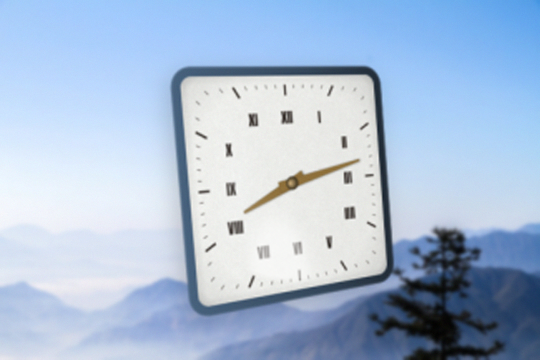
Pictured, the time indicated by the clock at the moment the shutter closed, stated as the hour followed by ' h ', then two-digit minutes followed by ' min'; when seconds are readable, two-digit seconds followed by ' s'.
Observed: 8 h 13 min
